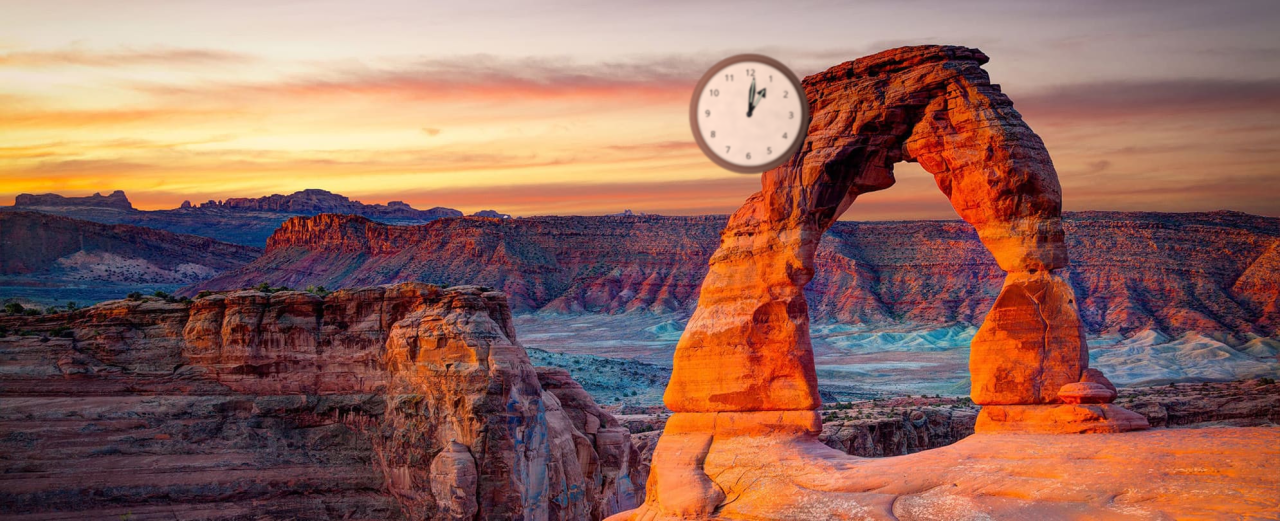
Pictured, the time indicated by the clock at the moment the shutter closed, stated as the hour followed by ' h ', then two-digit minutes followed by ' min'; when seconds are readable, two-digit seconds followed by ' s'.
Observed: 1 h 01 min
